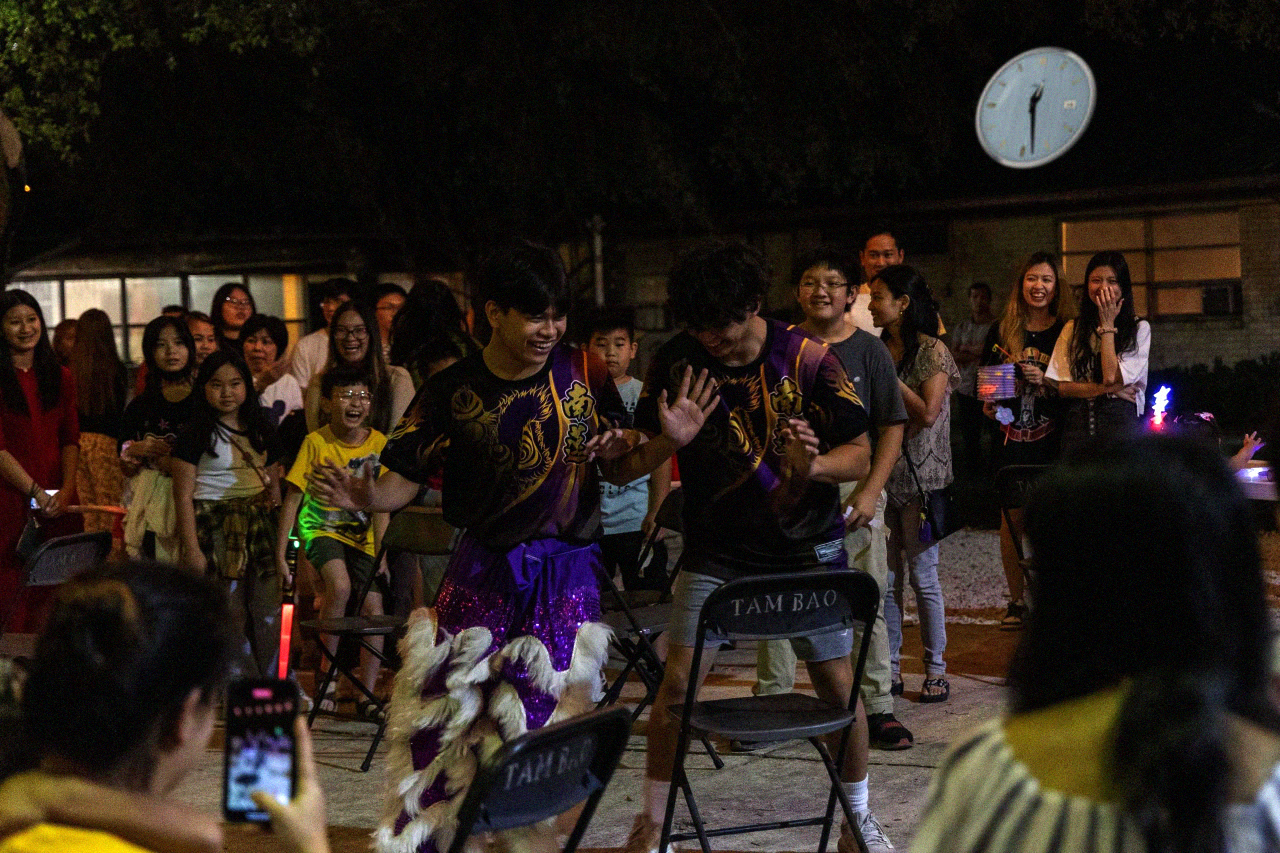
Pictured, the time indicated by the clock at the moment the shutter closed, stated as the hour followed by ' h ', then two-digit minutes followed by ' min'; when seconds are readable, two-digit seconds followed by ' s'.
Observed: 12 h 28 min
